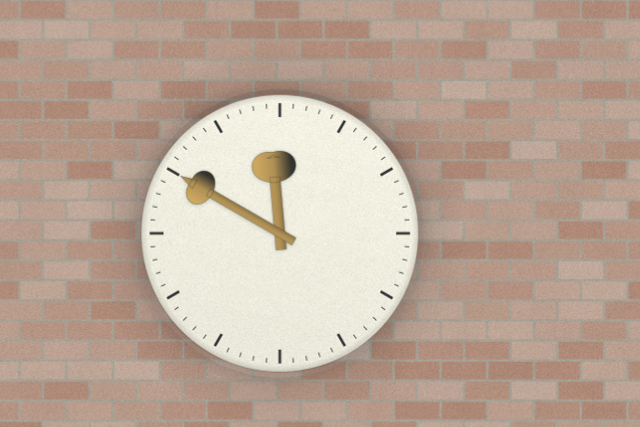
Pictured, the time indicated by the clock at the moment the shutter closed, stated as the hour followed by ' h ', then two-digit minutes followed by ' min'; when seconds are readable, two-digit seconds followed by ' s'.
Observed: 11 h 50 min
